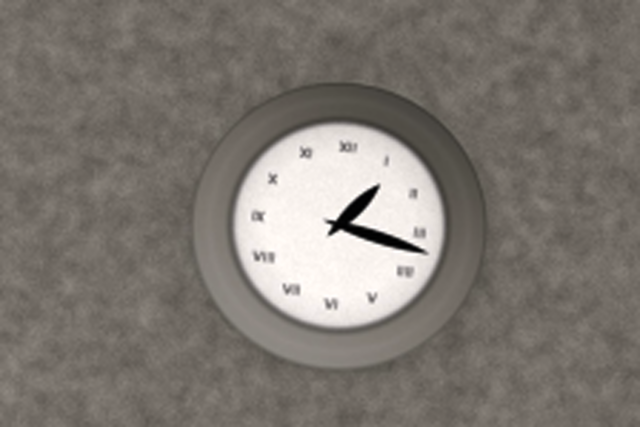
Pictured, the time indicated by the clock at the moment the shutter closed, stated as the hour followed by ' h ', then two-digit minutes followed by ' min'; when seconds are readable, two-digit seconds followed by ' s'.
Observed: 1 h 17 min
